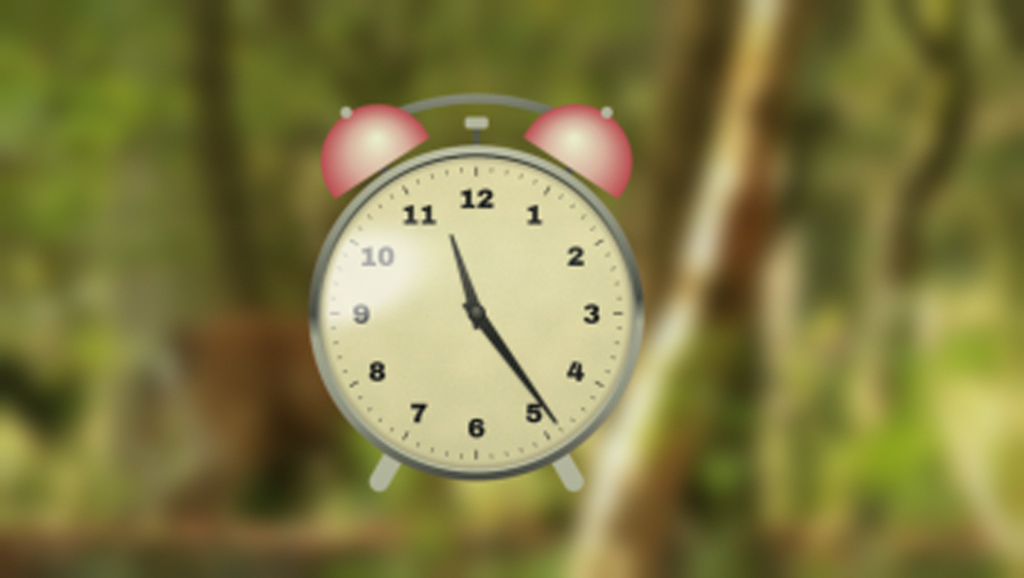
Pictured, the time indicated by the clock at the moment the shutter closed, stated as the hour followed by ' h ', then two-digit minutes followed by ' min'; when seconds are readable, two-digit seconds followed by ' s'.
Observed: 11 h 24 min
